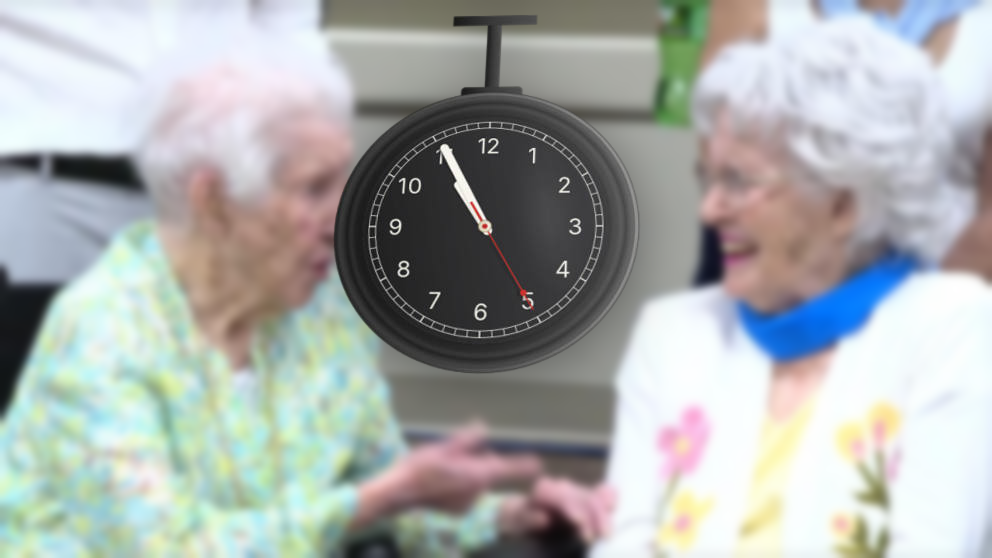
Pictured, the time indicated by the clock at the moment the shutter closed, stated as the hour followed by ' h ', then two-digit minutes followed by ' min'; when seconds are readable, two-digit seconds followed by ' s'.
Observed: 10 h 55 min 25 s
